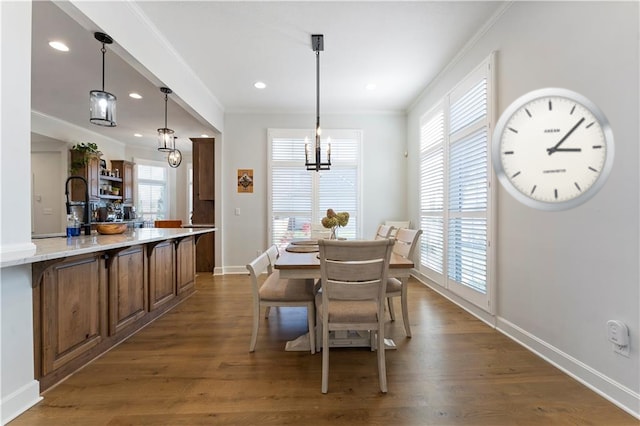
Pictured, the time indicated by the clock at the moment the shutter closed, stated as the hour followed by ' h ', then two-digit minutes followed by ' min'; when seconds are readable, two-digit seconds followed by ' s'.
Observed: 3 h 08 min
